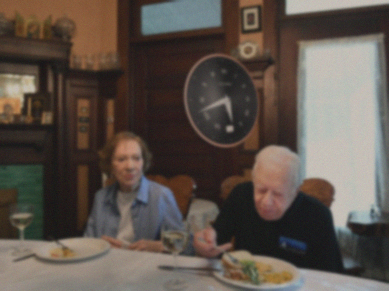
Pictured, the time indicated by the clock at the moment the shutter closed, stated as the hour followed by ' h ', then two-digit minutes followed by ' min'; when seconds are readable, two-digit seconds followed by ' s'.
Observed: 5 h 42 min
